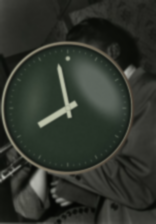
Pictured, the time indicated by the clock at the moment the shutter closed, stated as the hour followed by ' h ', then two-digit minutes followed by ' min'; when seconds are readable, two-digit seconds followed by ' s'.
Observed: 7 h 58 min
